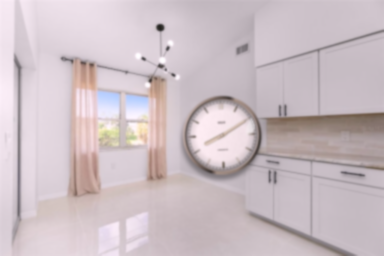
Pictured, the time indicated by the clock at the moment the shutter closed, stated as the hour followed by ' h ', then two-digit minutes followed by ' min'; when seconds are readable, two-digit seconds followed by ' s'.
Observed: 8 h 10 min
